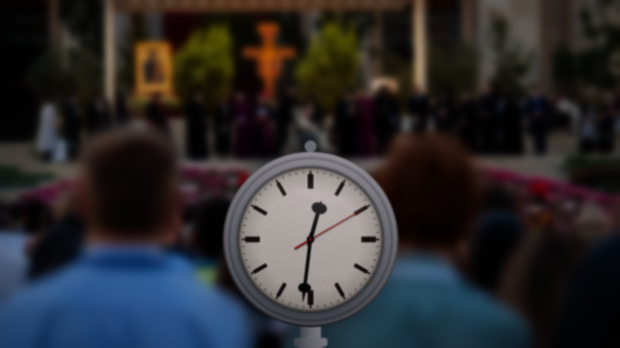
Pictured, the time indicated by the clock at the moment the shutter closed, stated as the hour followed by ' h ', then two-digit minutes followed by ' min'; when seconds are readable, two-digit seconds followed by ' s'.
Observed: 12 h 31 min 10 s
